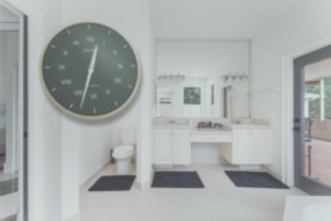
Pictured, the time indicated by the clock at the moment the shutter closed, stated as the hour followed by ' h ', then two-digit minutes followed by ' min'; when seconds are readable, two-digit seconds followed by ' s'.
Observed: 12 h 33 min
